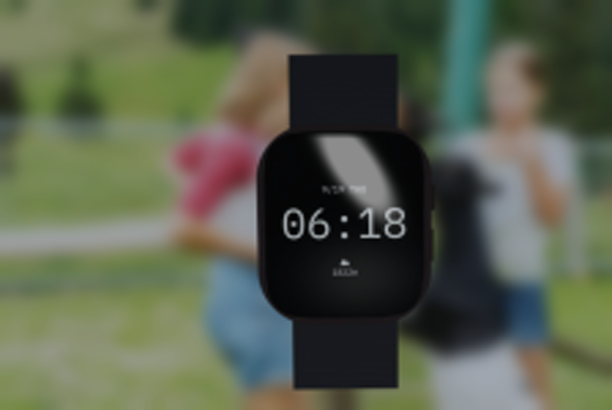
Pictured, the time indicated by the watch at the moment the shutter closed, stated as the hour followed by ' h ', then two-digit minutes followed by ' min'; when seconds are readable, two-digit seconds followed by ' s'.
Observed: 6 h 18 min
